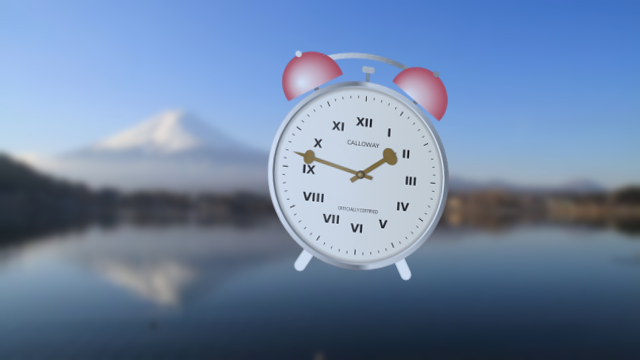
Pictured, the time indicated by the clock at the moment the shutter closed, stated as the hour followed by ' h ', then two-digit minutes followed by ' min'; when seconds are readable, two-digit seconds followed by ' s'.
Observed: 1 h 47 min
